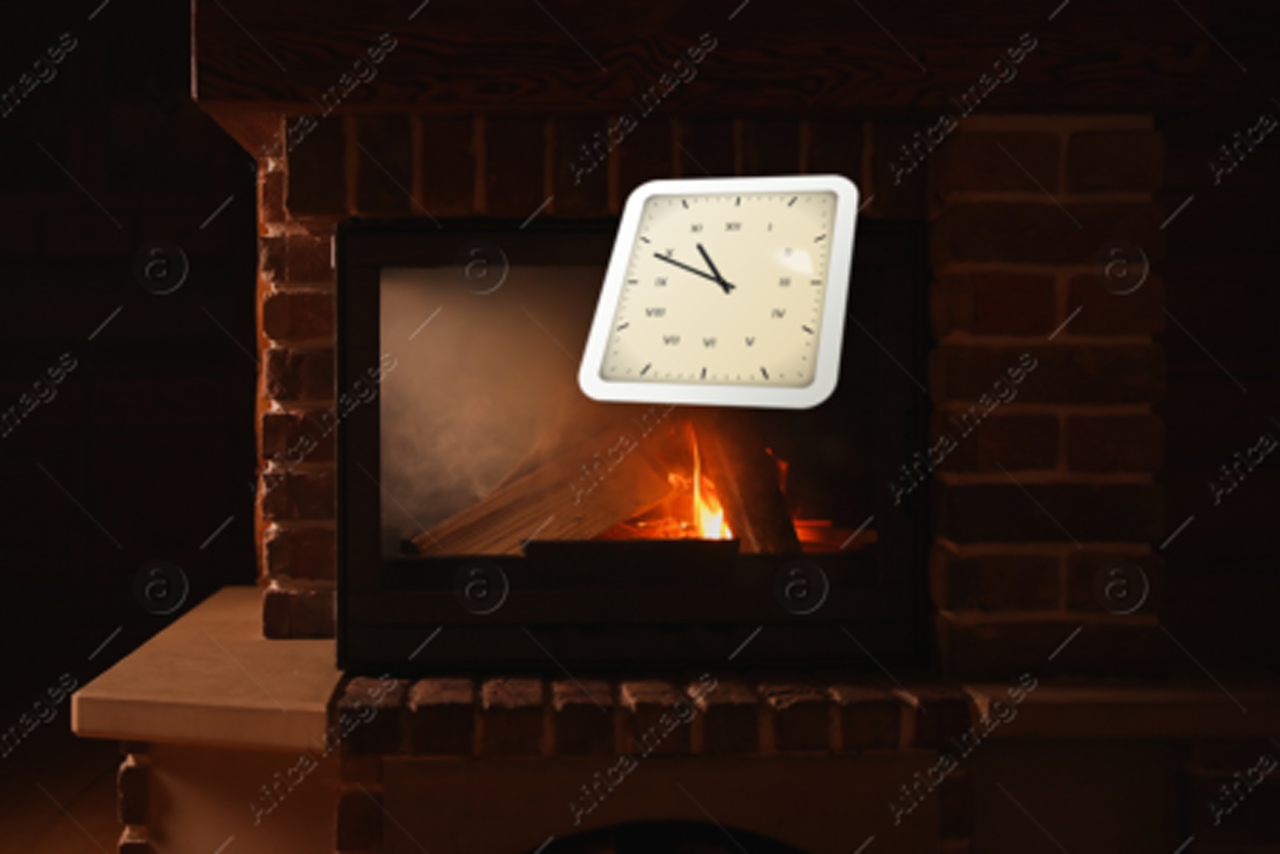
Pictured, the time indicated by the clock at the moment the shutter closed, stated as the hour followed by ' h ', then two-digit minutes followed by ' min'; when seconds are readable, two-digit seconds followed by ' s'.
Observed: 10 h 49 min
